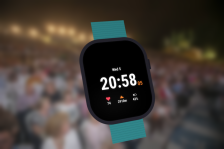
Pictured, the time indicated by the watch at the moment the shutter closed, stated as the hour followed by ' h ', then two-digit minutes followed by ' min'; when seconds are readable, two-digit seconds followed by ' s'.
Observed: 20 h 58 min
